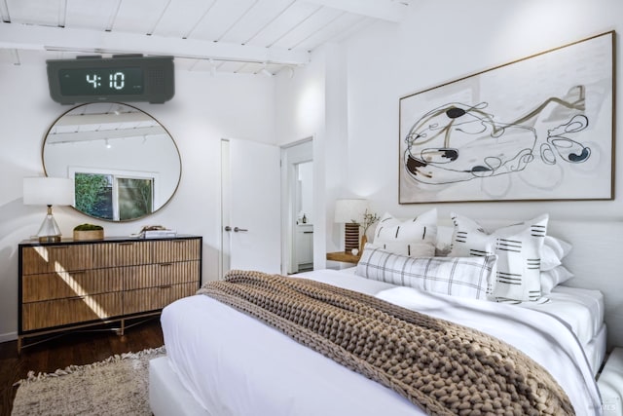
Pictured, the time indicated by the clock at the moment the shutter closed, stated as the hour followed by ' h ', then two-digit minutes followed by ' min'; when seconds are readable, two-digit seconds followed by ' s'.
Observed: 4 h 10 min
